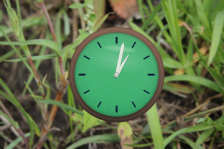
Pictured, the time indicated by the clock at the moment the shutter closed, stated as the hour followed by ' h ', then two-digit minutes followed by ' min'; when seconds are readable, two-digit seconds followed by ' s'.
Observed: 1 h 02 min
